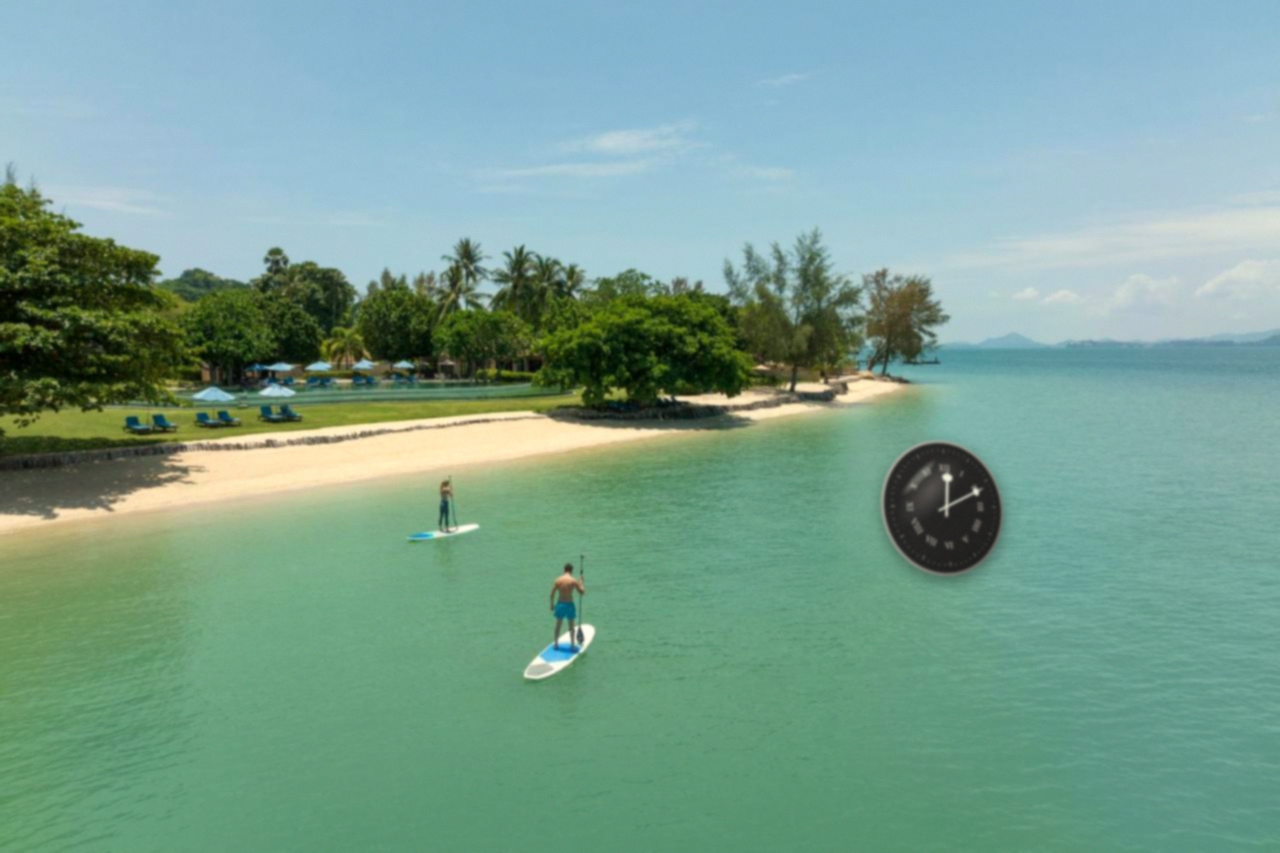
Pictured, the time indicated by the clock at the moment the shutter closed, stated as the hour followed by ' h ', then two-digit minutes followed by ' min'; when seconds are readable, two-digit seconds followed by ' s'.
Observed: 12 h 11 min
